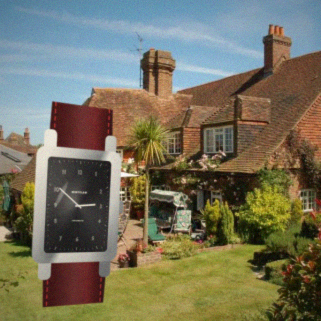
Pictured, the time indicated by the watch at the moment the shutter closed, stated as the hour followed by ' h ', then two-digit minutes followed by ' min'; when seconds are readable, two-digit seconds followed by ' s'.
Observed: 2 h 51 min
